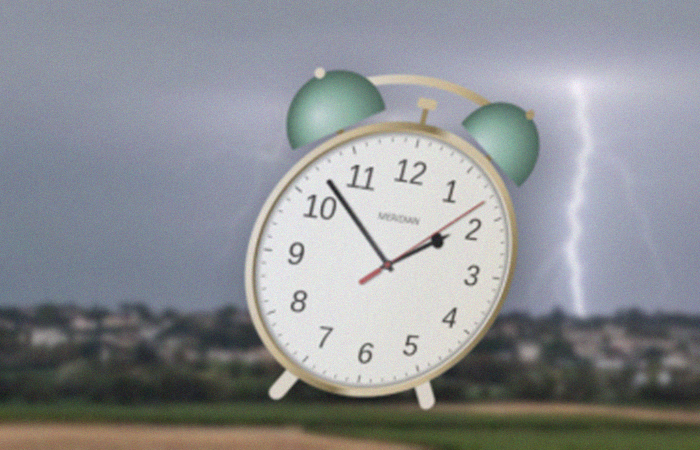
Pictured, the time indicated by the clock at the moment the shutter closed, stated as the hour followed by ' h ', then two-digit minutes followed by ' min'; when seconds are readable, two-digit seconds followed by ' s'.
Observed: 1 h 52 min 08 s
